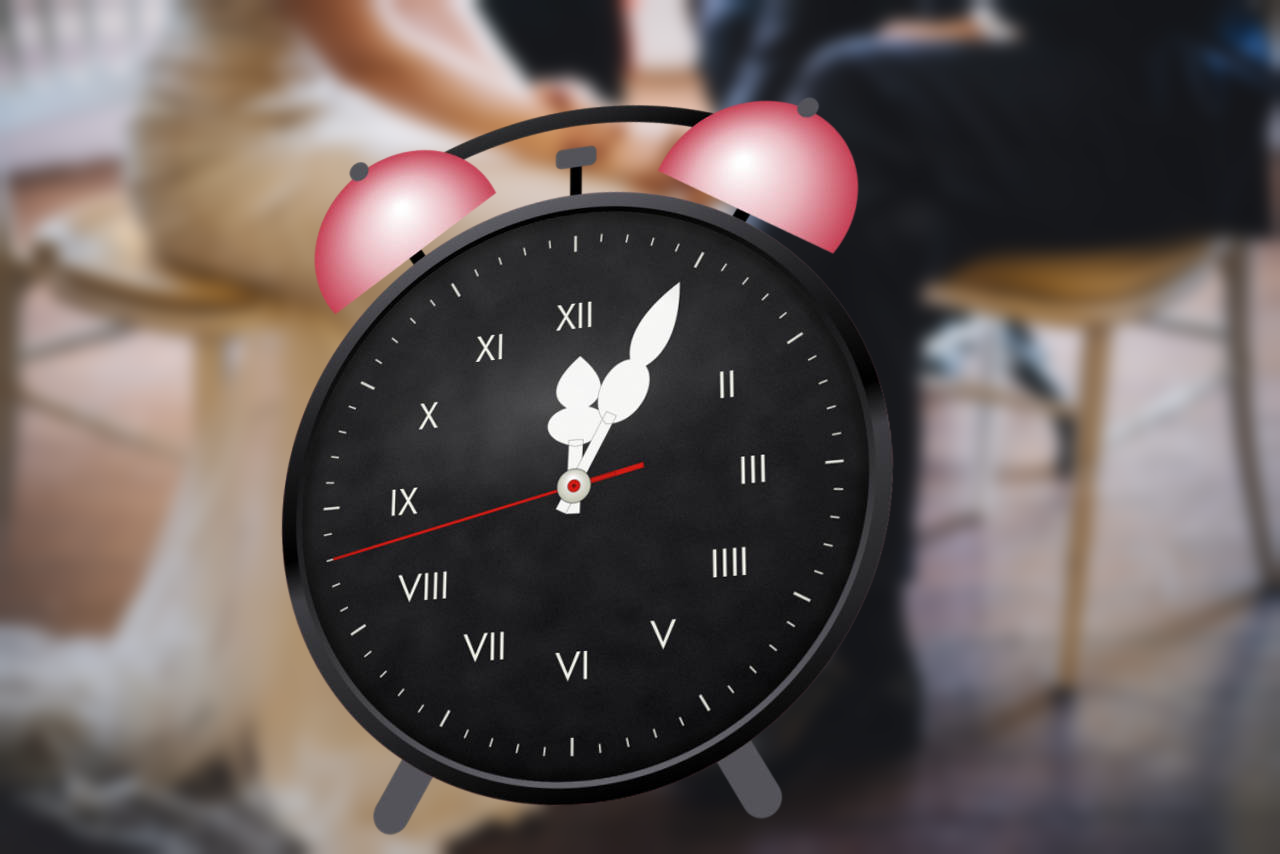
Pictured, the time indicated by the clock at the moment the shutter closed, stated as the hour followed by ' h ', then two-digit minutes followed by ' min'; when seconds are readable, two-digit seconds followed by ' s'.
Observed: 12 h 04 min 43 s
